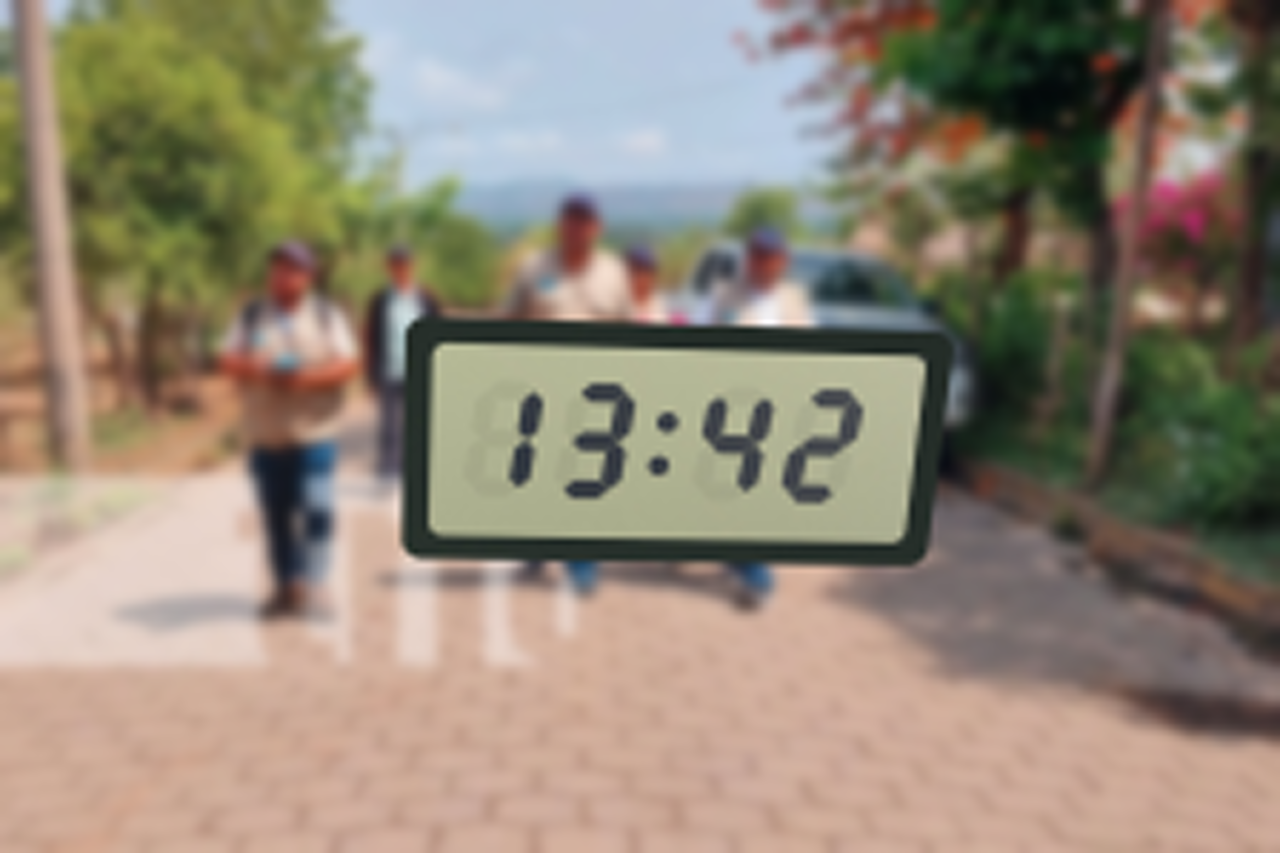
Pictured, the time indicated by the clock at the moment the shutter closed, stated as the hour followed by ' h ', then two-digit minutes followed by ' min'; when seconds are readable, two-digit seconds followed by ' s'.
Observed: 13 h 42 min
